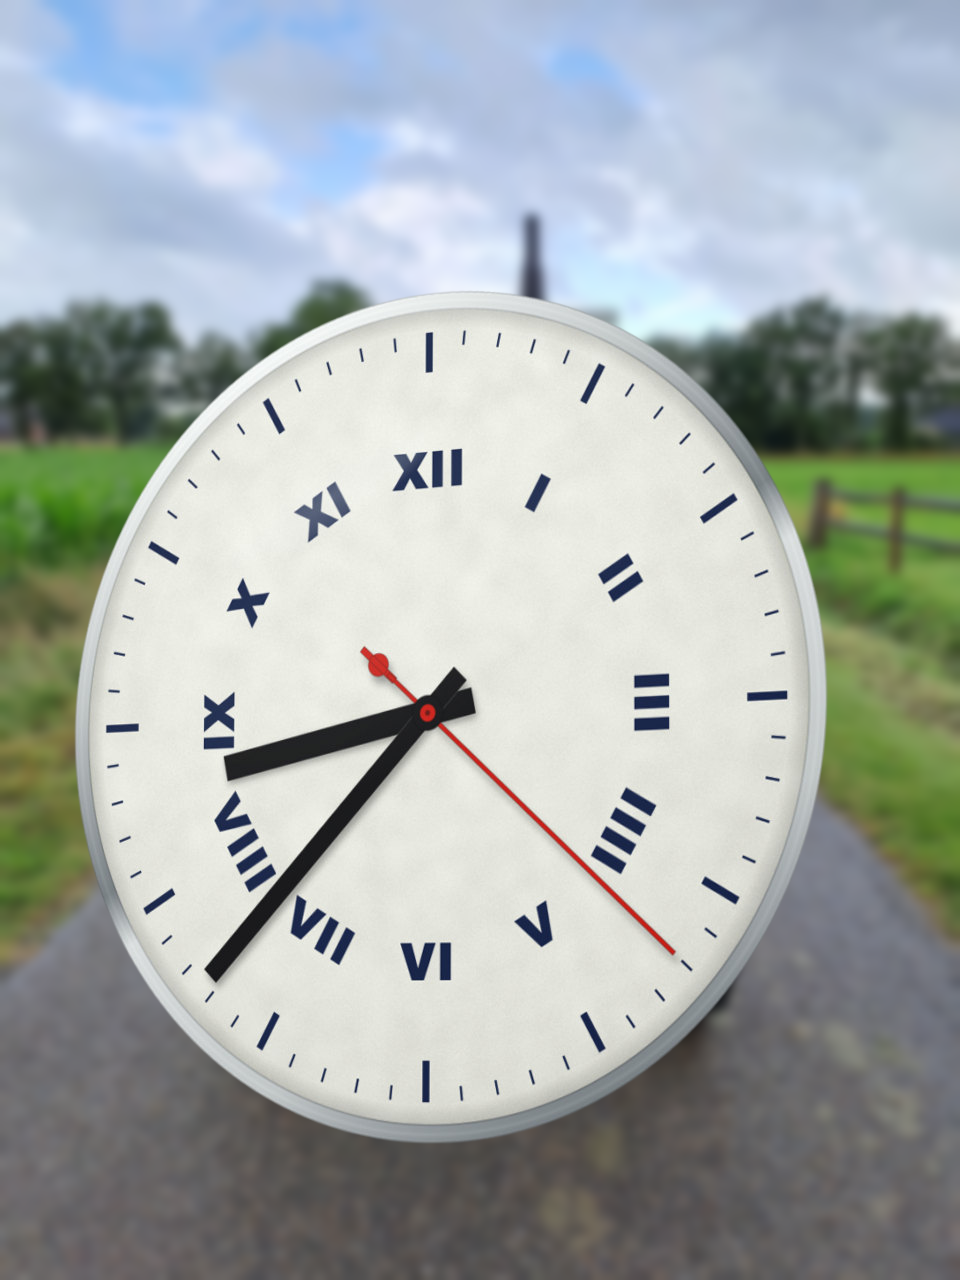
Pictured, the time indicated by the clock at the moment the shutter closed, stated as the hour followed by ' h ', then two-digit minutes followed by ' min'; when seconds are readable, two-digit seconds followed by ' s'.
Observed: 8 h 37 min 22 s
